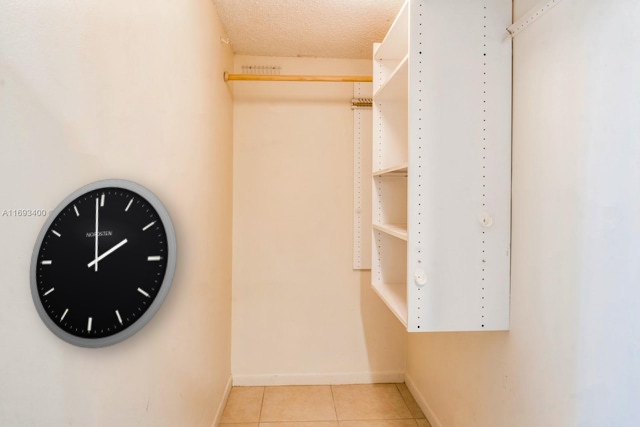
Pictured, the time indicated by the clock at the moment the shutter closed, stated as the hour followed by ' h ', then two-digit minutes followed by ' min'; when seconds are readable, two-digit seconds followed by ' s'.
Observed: 1 h 59 min
